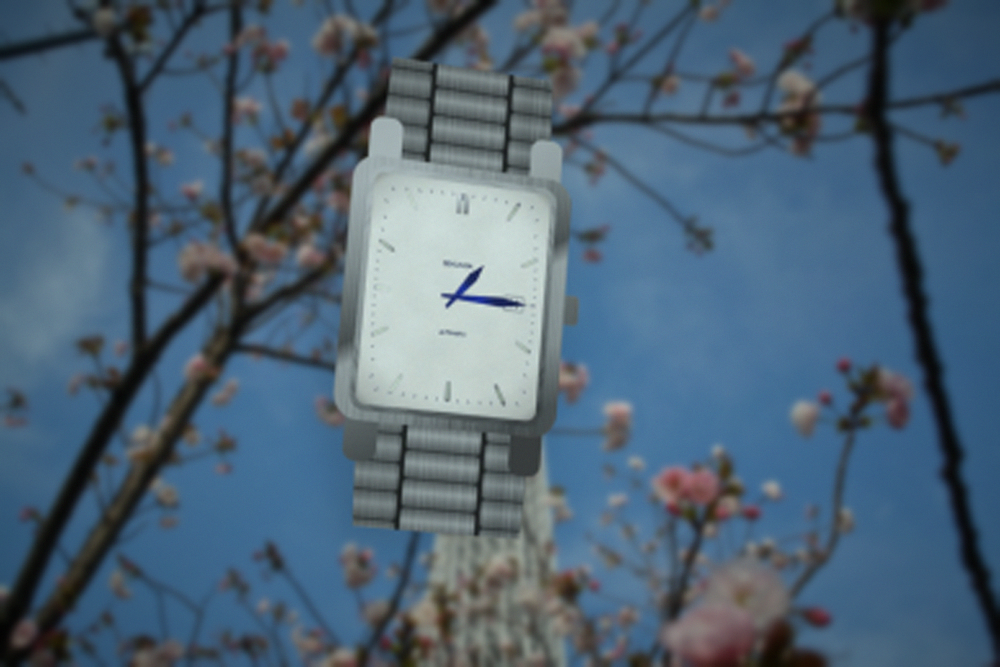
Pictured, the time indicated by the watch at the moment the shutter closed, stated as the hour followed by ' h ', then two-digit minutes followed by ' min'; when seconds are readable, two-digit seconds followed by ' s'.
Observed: 1 h 15 min
